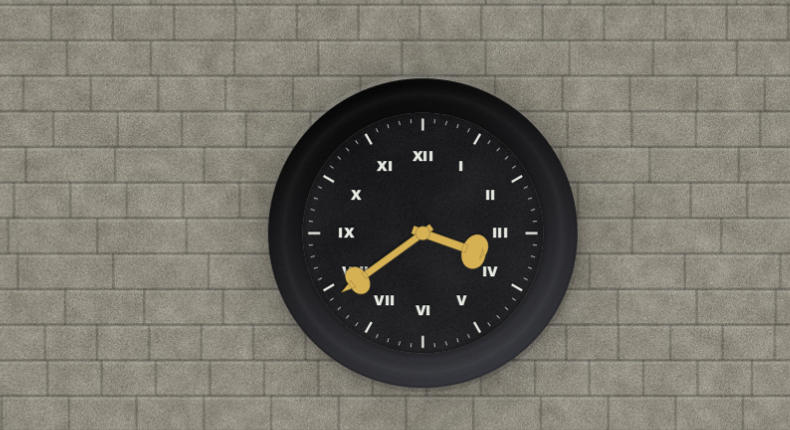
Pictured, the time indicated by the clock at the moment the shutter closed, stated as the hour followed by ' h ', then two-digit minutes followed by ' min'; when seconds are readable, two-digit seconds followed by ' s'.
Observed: 3 h 39 min
